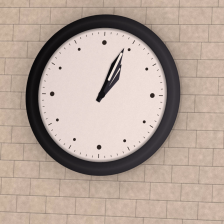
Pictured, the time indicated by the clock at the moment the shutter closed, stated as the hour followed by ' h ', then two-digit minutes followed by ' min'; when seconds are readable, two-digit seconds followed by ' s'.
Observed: 1 h 04 min
